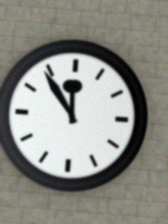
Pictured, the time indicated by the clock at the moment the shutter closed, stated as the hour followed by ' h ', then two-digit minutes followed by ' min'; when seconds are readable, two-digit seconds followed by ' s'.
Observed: 11 h 54 min
